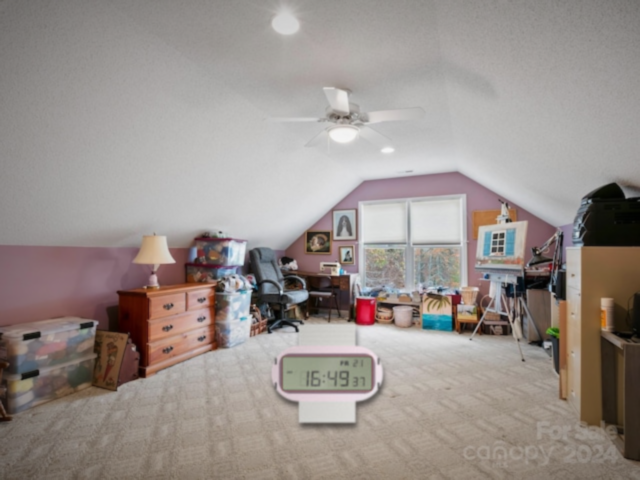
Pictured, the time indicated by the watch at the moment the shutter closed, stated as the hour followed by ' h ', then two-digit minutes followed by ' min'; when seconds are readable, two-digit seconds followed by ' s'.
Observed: 16 h 49 min
